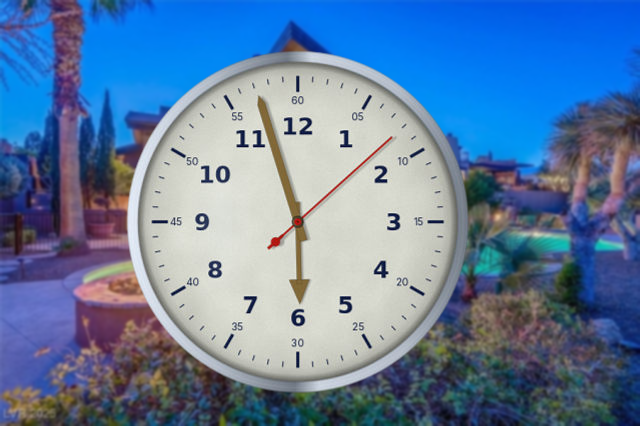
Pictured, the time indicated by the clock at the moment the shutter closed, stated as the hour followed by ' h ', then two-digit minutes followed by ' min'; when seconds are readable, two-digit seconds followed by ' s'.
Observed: 5 h 57 min 08 s
